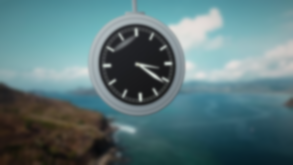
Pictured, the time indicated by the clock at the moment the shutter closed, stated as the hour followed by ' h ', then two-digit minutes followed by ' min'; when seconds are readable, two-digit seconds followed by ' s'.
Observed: 3 h 21 min
